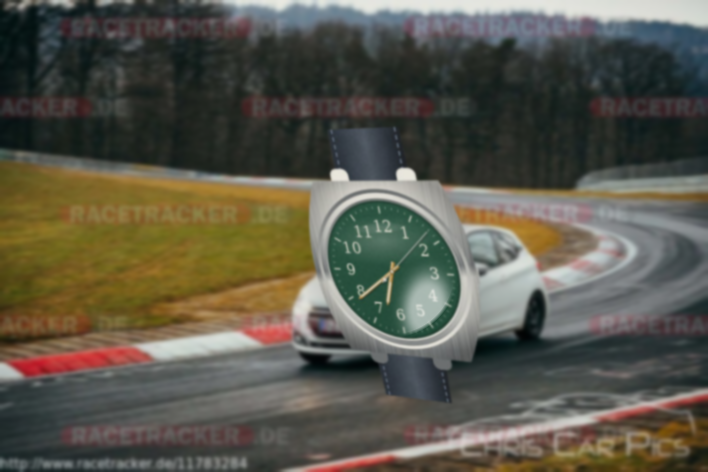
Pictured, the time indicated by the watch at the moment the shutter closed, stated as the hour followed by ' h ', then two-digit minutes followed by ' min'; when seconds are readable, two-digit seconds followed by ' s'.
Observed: 6 h 39 min 08 s
